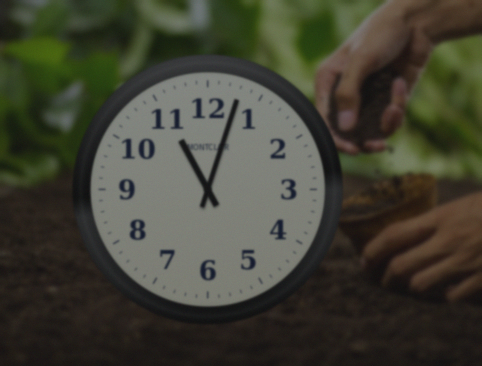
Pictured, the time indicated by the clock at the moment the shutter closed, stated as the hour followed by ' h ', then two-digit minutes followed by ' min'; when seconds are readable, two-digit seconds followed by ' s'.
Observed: 11 h 03 min
